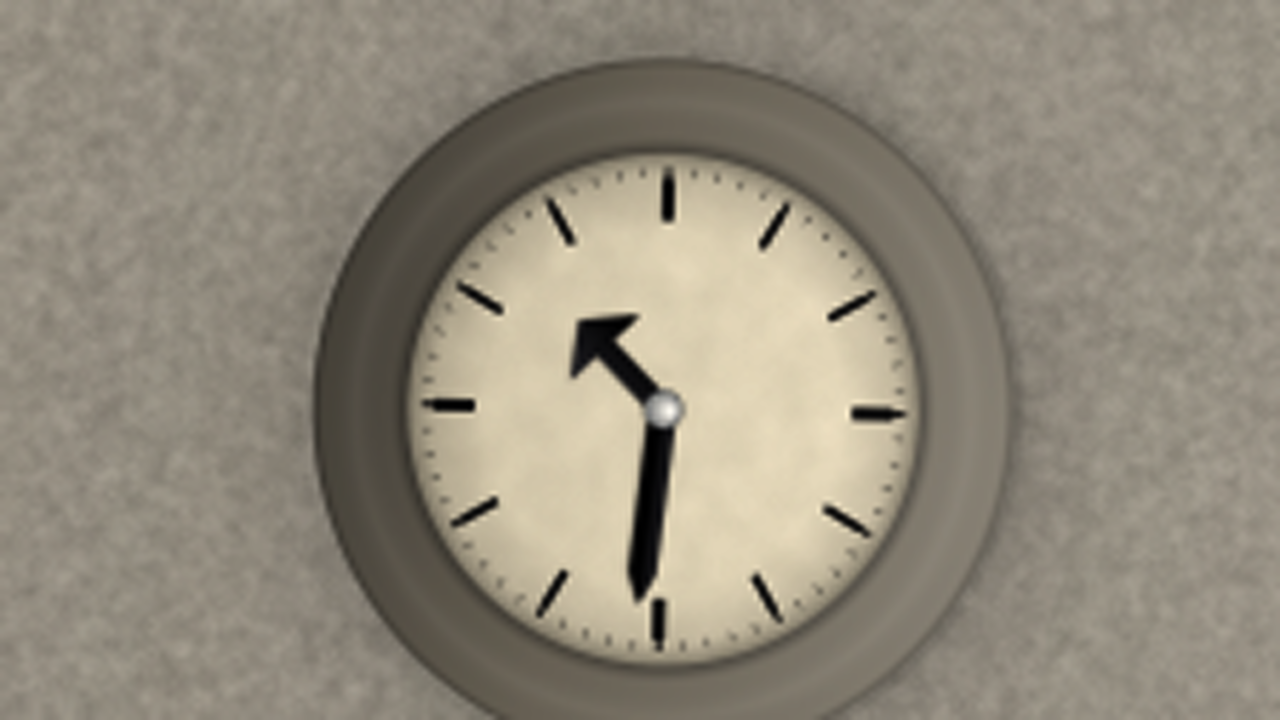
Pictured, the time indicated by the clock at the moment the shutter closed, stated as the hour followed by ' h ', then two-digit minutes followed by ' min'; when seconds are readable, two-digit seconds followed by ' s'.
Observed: 10 h 31 min
